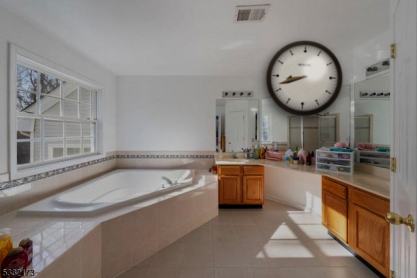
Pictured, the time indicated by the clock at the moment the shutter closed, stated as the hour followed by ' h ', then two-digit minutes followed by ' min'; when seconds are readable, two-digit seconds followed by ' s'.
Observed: 8 h 42 min
